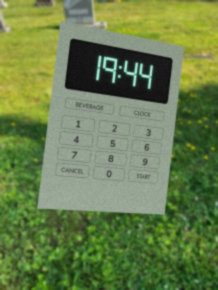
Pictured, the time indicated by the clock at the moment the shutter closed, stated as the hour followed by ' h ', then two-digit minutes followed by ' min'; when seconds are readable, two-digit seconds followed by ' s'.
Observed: 19 h 44 min
